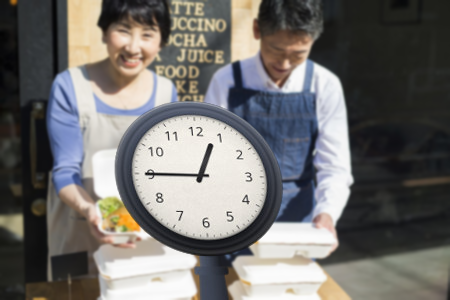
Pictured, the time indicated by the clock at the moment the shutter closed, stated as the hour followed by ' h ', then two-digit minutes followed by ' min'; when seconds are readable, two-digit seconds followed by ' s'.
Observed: 12 h 45 min
